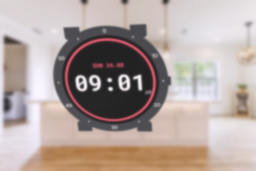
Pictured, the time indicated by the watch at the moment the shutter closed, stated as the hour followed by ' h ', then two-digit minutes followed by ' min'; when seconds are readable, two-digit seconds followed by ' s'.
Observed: 9 h 01 min
